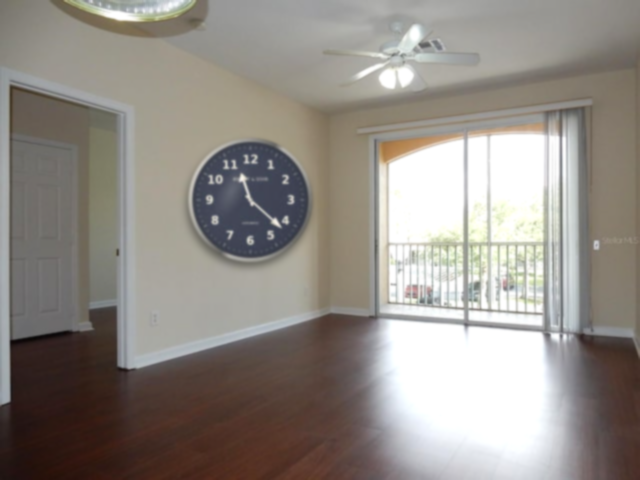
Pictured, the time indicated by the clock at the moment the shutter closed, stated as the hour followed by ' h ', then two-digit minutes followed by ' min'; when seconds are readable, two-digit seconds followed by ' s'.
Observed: 11 h 22 min
